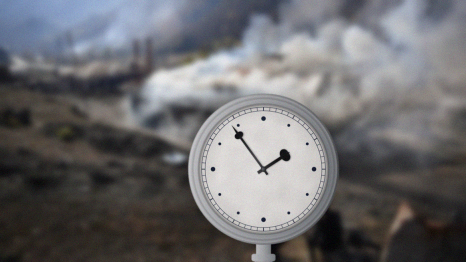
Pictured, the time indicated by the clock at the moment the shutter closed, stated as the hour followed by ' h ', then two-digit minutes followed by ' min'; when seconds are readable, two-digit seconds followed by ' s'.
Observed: 1 h 54 min
